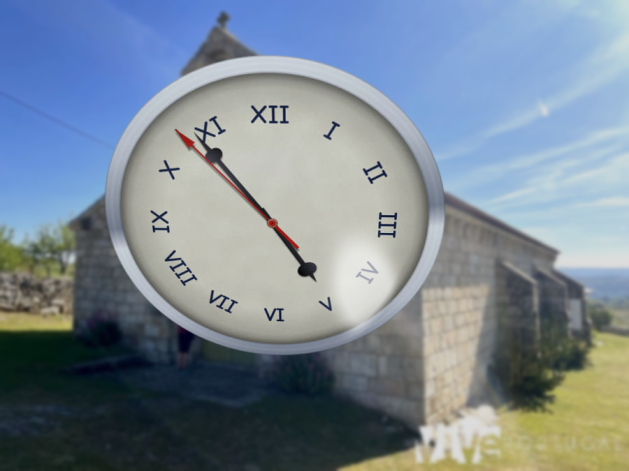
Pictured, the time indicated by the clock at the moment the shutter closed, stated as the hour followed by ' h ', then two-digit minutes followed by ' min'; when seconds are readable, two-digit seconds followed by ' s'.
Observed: 4 h 53 min 53 s
